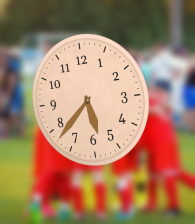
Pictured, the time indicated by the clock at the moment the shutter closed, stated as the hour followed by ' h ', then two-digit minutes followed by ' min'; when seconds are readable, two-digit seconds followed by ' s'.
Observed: 5 h 38 min
